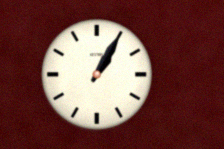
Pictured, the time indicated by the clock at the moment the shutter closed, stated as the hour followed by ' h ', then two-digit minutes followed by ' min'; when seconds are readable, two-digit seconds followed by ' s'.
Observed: 1 h 05 min
